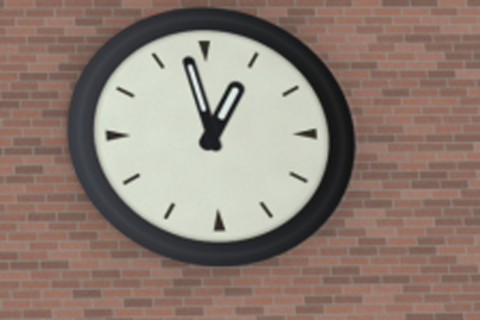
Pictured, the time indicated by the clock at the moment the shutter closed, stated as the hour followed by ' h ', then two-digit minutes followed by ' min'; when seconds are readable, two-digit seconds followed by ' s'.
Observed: 12 h 58 min
